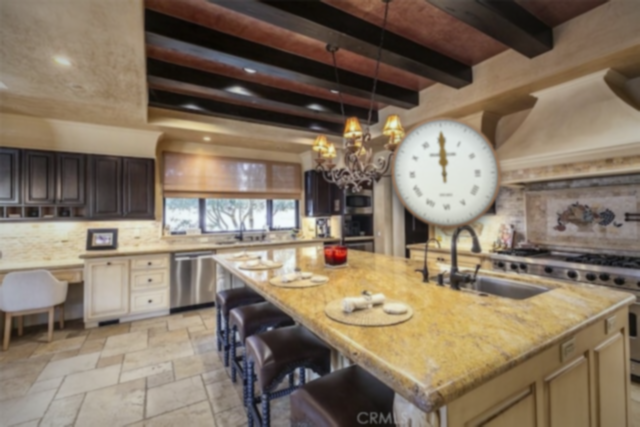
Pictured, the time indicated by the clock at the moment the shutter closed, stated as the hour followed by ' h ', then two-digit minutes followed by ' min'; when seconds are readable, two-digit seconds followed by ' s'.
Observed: 12 h 00 min
